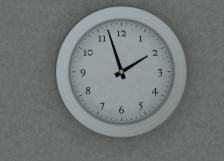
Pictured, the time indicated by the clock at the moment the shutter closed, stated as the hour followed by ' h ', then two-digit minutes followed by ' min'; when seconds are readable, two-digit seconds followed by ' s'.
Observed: 1 h 57 min
